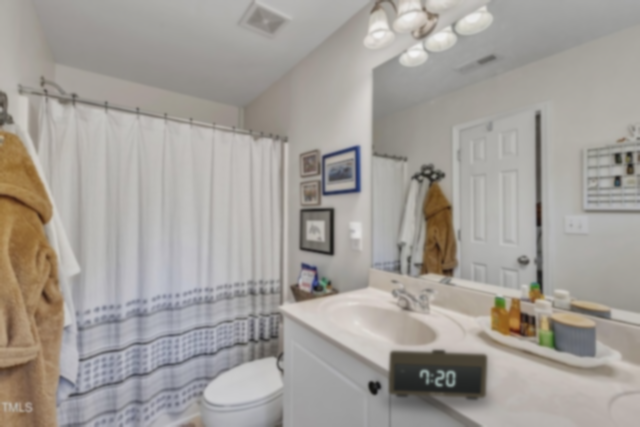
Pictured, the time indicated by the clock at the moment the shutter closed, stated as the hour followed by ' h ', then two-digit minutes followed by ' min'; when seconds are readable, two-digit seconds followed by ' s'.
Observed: 7 h 20 min
